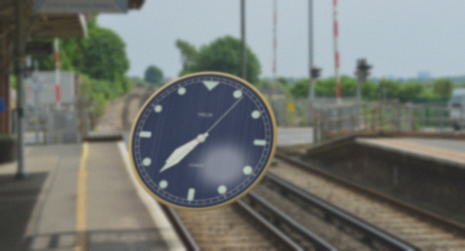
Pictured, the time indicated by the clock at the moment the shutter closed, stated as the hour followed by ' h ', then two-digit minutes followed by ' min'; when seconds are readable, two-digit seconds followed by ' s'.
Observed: 7 h 37 min 06 s
